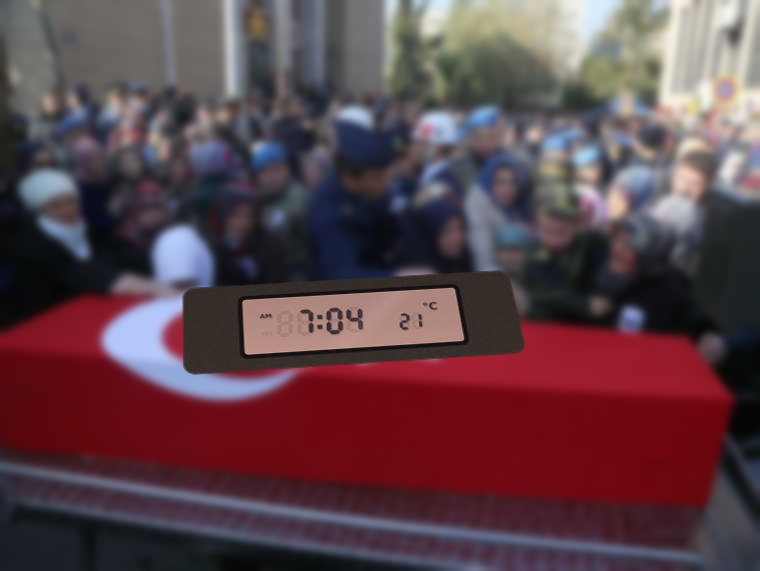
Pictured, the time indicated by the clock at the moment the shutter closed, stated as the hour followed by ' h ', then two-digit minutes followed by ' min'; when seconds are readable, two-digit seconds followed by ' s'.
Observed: 7 h 04 min
